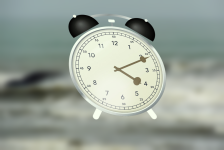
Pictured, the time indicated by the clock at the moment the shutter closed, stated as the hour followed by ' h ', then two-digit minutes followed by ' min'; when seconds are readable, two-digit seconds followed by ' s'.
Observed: 4 h 11 min
